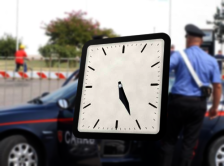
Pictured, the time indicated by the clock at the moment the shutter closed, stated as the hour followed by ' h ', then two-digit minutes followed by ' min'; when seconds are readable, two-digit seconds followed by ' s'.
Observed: 5 h 26 min
